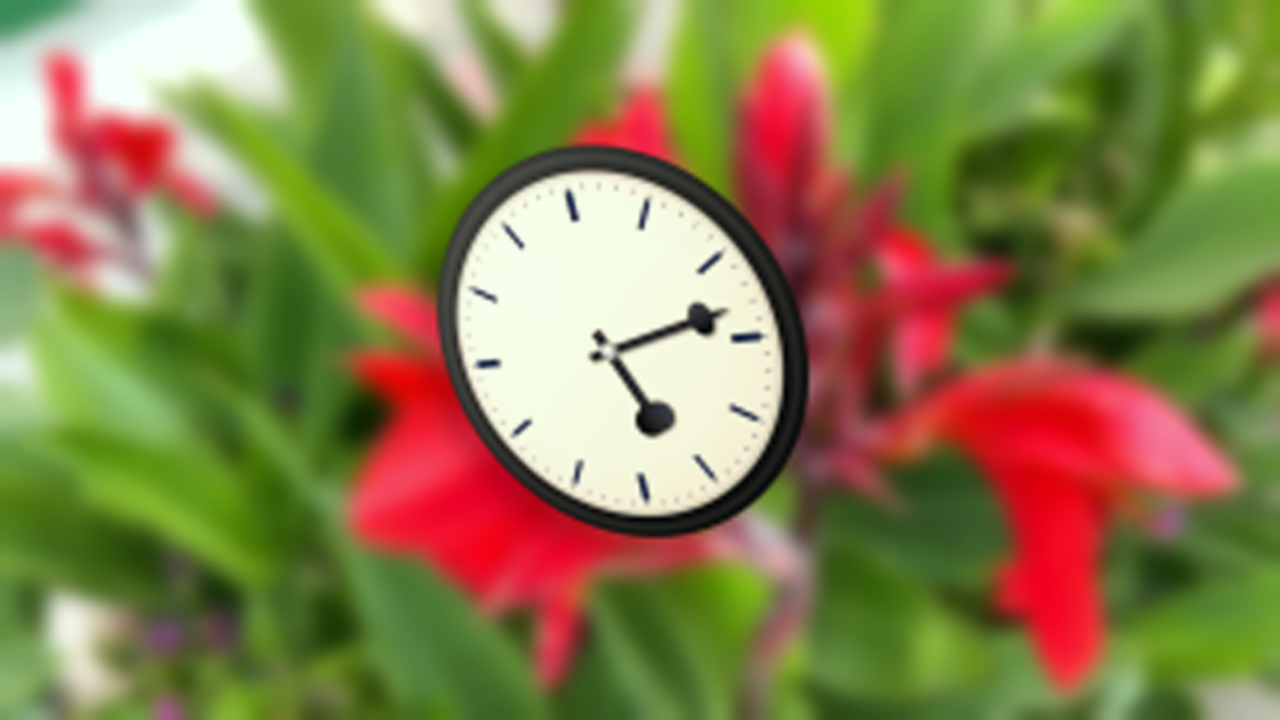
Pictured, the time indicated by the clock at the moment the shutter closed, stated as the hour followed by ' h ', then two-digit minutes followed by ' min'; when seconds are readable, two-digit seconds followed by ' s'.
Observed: 5 h 13 min
